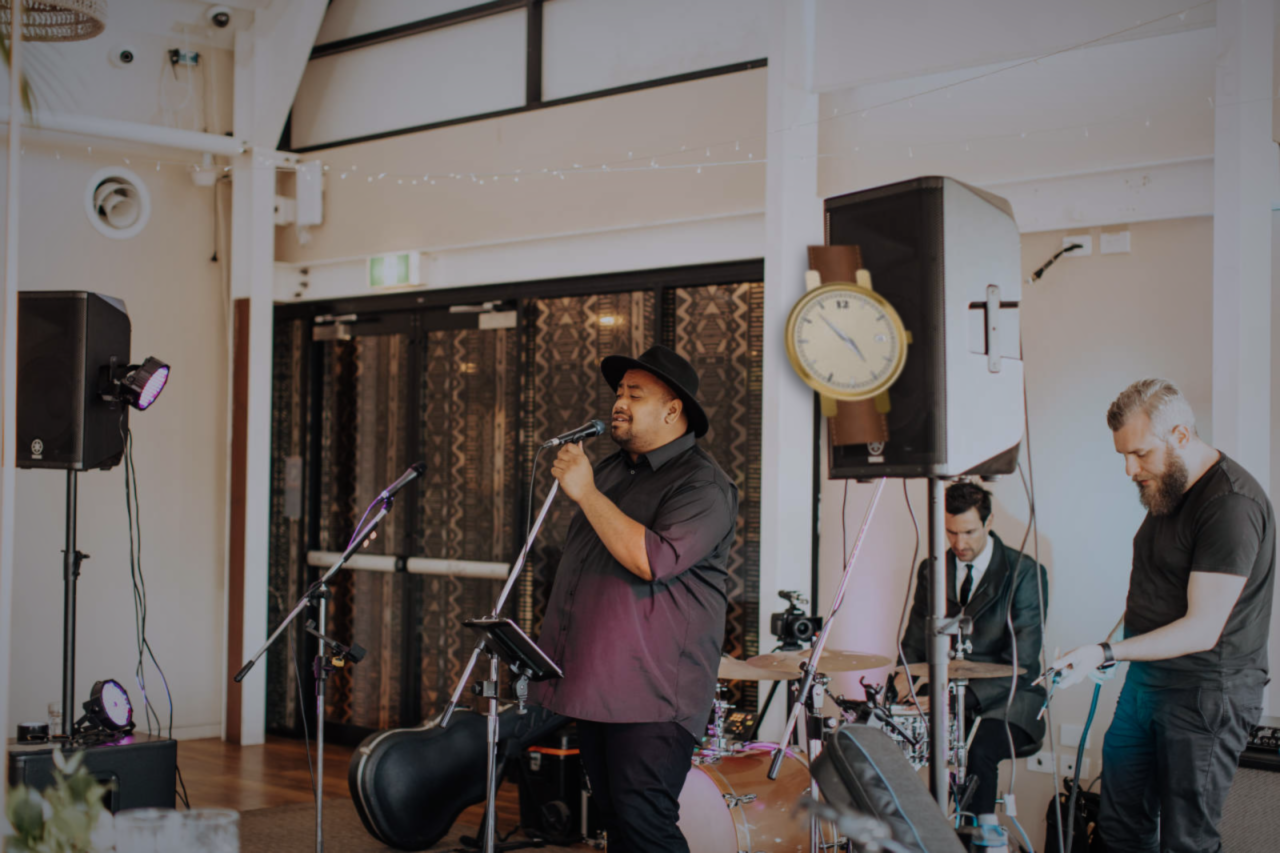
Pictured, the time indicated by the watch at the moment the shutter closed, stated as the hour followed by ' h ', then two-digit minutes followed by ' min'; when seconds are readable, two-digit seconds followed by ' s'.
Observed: 4 h 53 min
